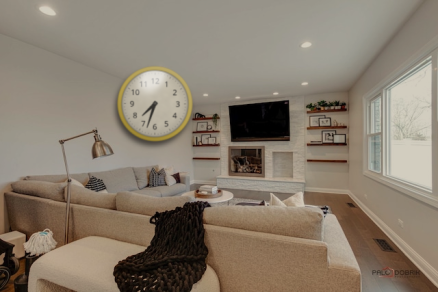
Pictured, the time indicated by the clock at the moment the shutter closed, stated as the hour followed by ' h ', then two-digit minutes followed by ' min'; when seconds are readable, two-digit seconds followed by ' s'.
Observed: 7 h 33 min
